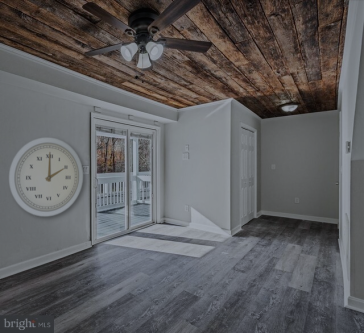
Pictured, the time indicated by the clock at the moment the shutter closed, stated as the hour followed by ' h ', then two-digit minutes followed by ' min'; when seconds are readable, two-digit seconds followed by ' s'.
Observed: 2 h 00 min
